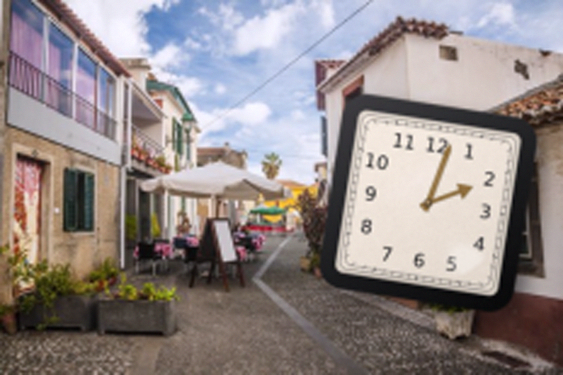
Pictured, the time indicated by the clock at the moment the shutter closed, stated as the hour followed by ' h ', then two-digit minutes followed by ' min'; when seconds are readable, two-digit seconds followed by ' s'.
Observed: 2 h 02 min
